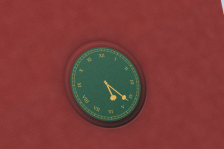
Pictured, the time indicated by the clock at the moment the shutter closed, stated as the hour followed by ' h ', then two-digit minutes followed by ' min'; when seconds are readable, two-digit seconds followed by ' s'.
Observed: 5 h 22 min
